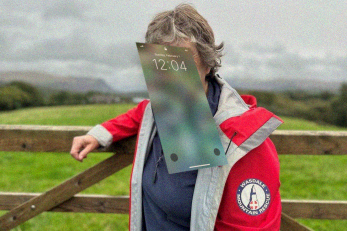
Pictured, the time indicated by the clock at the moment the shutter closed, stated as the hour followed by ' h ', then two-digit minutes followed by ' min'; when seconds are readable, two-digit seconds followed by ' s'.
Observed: 12 h 04 min
